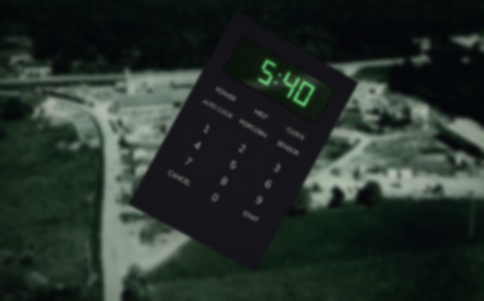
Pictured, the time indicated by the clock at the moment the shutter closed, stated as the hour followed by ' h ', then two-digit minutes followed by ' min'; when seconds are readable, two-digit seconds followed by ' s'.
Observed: 5 h 40 min
